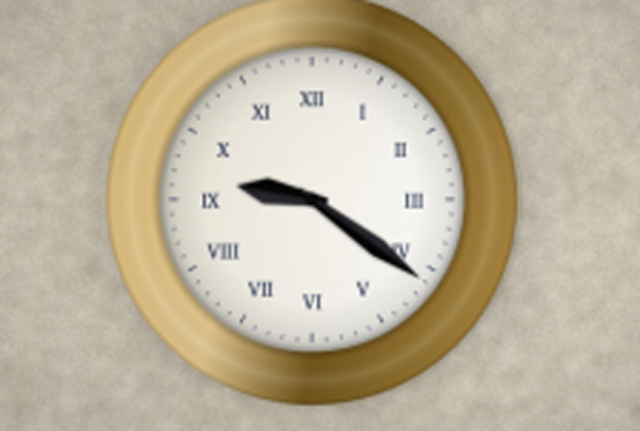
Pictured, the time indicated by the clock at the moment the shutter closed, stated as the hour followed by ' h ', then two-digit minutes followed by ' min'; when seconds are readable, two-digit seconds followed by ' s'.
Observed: 9 h 21 min
